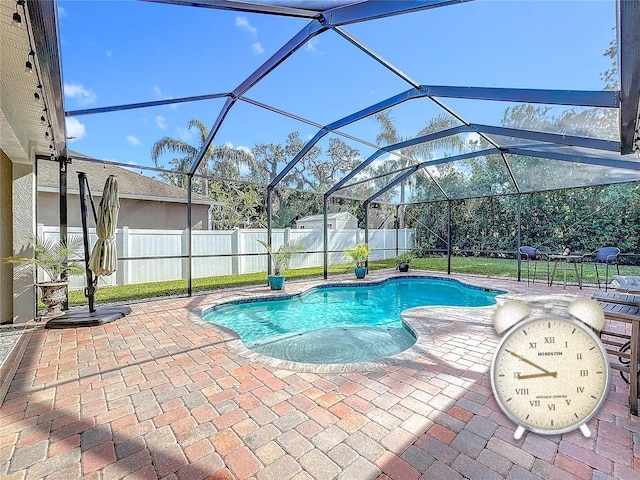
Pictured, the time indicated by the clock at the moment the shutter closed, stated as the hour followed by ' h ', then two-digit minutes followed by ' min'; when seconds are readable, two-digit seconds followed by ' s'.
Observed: 8 h 50 min
